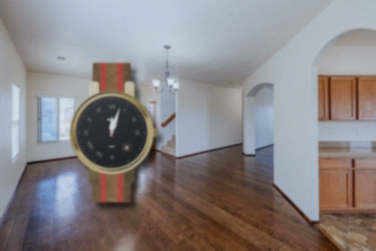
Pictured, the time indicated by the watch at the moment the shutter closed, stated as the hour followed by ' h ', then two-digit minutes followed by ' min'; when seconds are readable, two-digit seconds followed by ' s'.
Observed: 12 h 03 min
